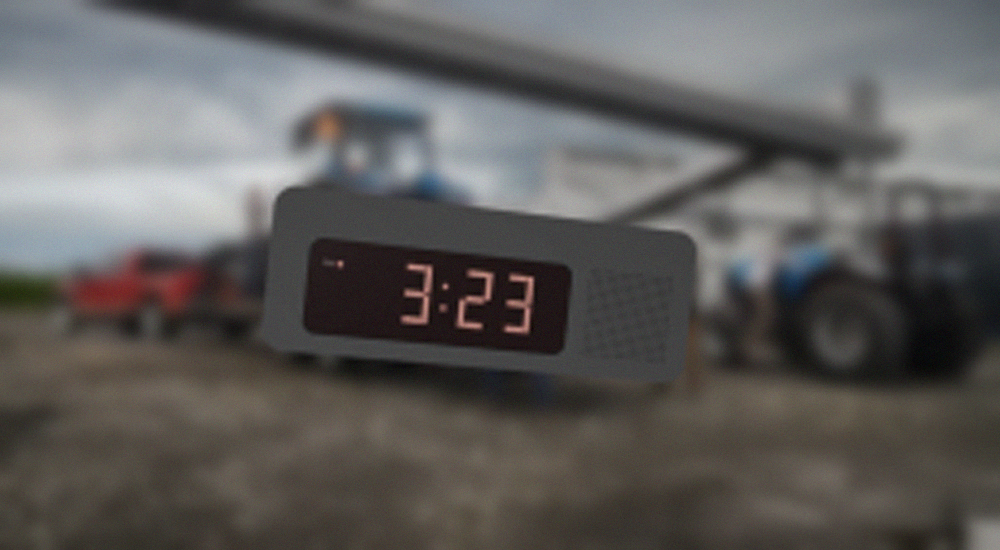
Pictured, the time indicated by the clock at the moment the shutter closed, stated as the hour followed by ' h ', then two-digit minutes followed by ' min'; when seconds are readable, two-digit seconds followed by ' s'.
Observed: 3 h 23 min
